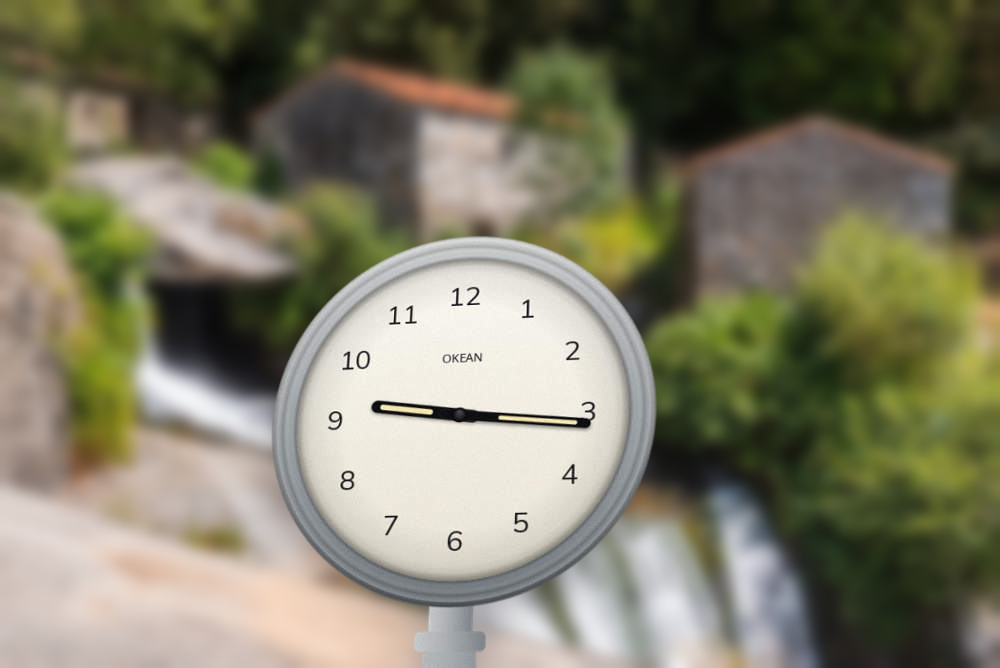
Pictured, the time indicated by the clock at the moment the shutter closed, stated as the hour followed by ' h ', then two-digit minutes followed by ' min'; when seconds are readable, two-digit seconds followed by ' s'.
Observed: 9 h 16 min
